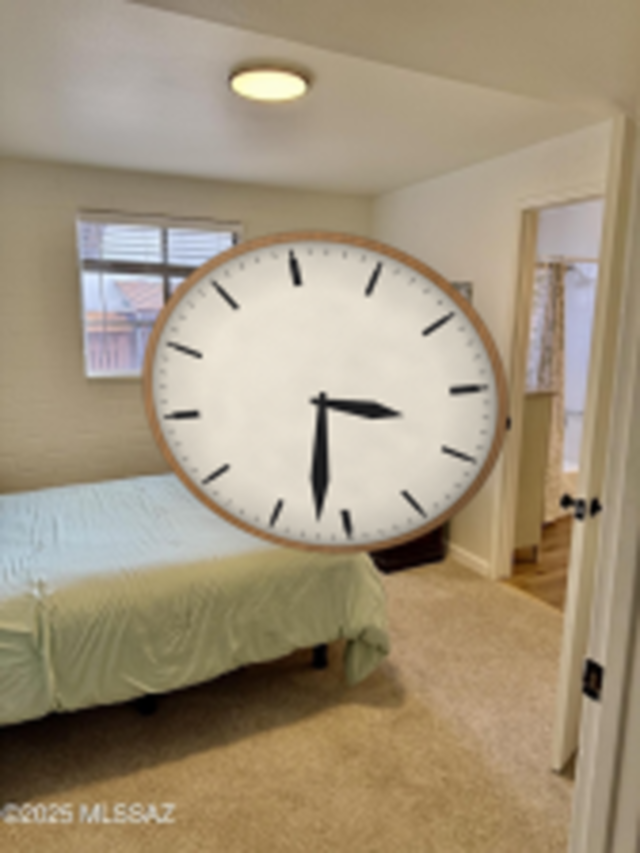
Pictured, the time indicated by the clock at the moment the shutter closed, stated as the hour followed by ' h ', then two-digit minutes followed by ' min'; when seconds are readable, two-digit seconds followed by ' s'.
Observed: 3 h 32 min
